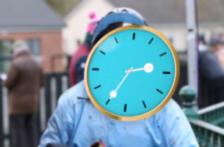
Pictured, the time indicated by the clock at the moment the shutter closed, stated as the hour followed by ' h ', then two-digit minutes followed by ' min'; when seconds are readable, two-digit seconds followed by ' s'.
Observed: 2 h 35 min
